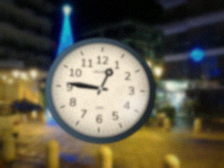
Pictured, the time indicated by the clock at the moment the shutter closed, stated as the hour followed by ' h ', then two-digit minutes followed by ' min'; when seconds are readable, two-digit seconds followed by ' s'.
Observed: 12 h 46 min
